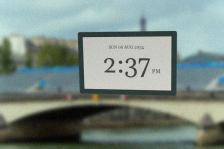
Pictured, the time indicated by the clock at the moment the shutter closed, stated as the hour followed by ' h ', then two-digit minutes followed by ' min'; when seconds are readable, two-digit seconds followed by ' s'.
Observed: 2 h 37 min
